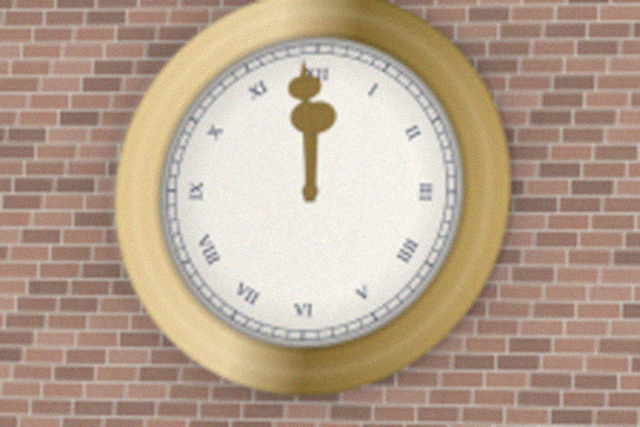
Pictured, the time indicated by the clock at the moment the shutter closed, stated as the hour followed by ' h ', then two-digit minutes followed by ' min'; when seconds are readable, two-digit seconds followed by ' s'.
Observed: 11 h 59 min
